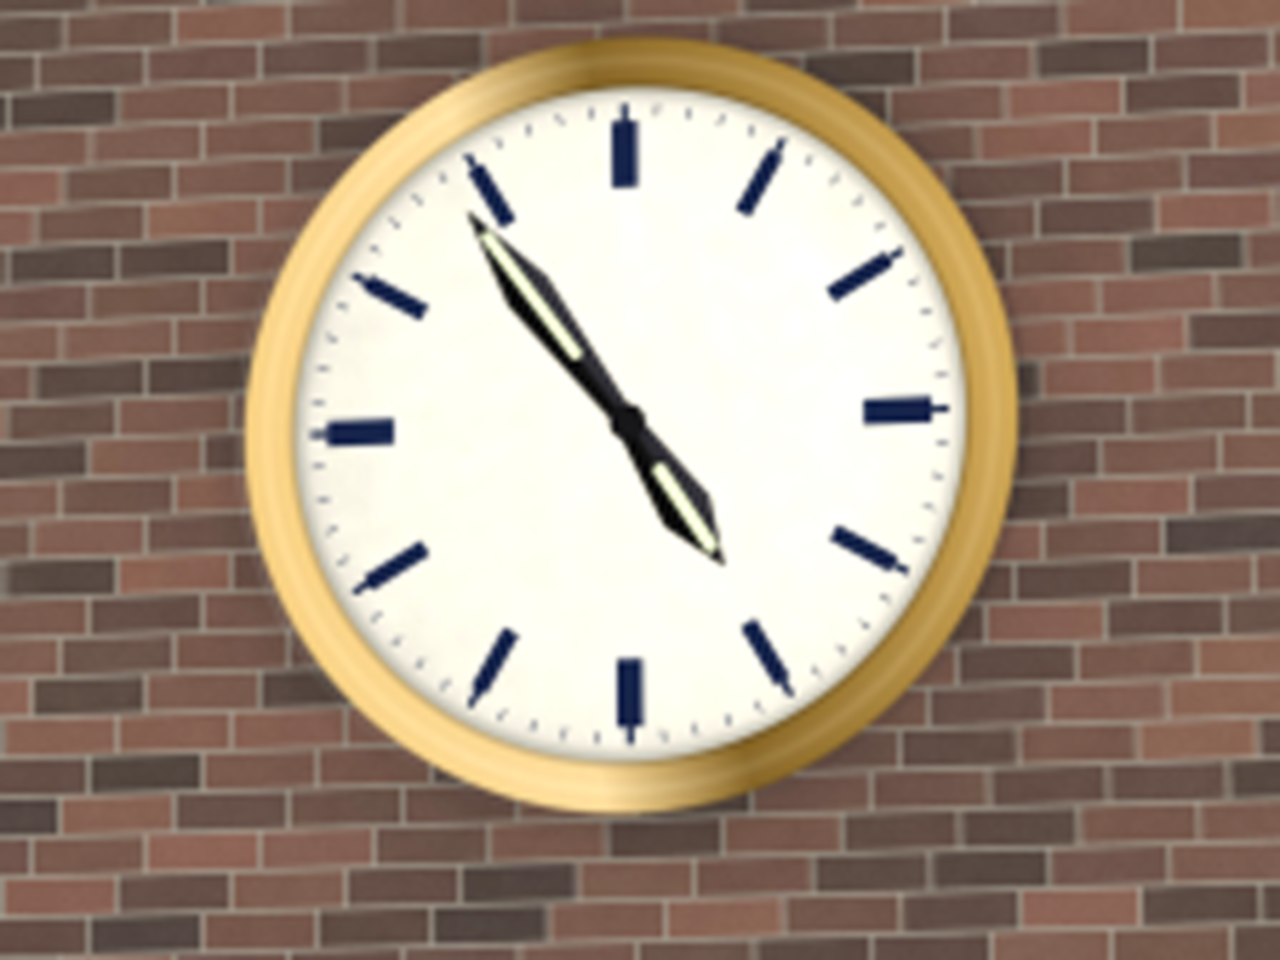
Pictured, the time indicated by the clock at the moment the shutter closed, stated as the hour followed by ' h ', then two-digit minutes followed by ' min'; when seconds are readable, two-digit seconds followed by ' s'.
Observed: 4 h 54 min
